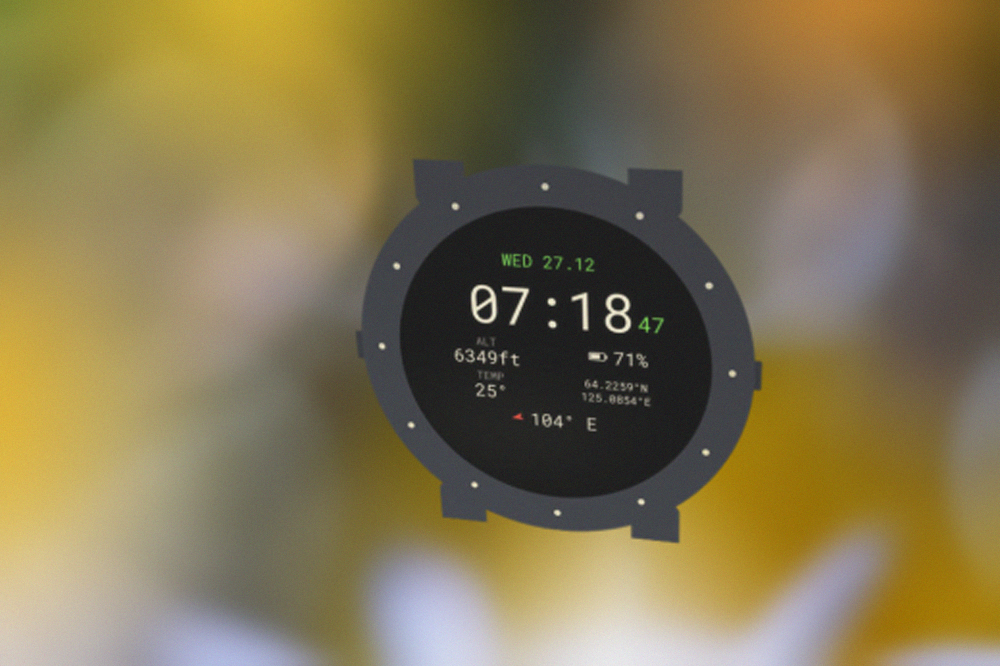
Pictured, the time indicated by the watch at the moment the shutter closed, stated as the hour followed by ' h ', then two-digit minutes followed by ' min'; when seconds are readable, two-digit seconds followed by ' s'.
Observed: 7 h 18 min 47 s
